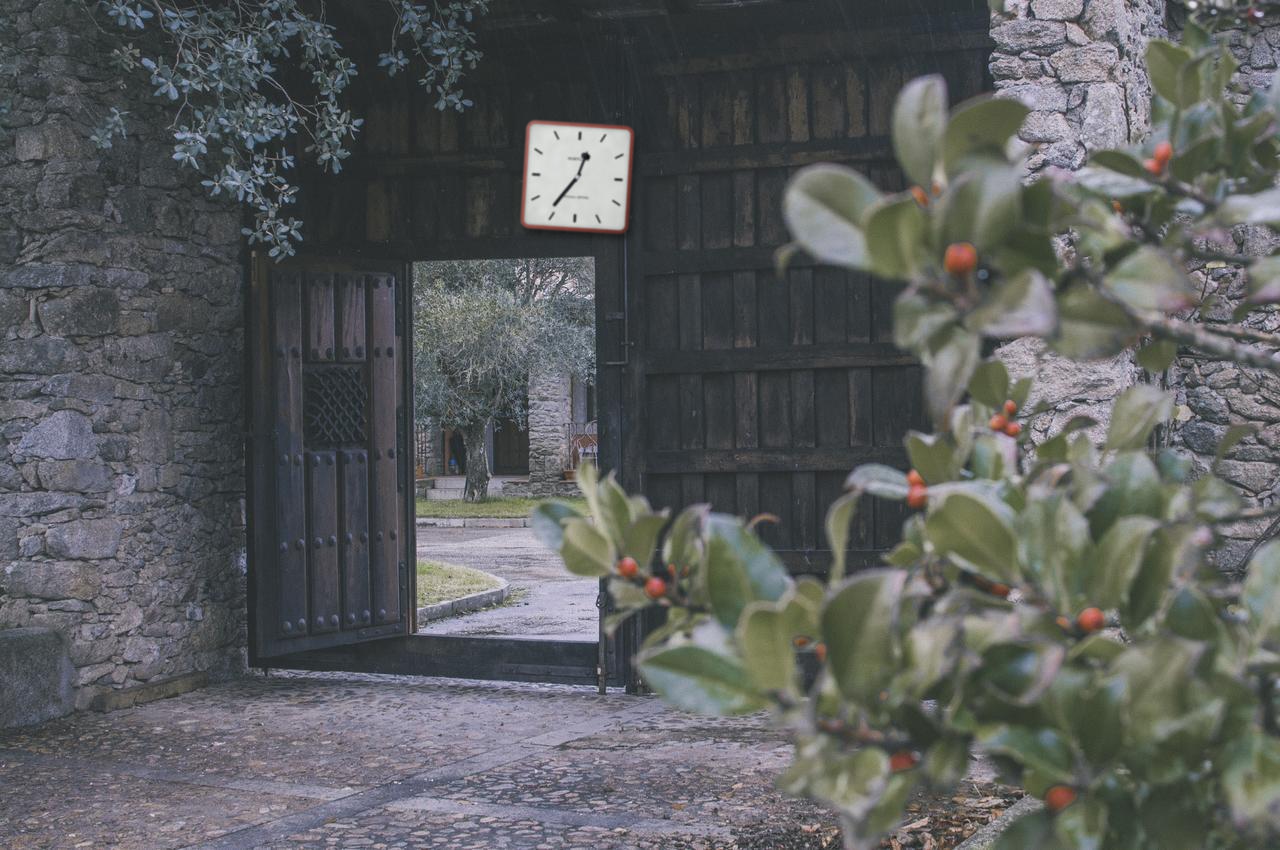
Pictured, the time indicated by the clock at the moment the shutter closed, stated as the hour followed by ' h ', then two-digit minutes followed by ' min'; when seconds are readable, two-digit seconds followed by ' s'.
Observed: 12 h 36 min
